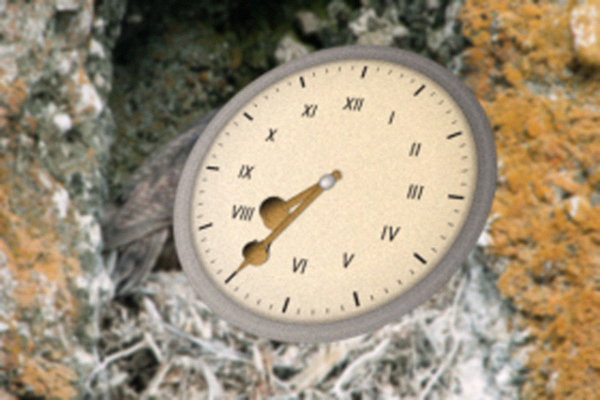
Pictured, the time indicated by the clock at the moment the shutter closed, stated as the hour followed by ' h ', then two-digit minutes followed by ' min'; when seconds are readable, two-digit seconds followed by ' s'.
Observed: 7 h 35 min
